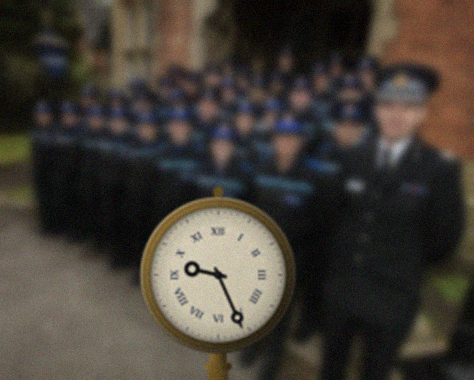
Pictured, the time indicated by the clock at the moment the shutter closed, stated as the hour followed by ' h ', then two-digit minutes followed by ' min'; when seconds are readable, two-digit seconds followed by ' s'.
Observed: 9 h 26 min
